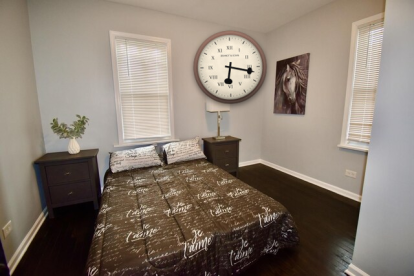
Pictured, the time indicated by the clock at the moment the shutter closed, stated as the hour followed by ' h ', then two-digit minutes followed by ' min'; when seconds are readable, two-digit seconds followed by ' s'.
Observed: 6 h 17 min
